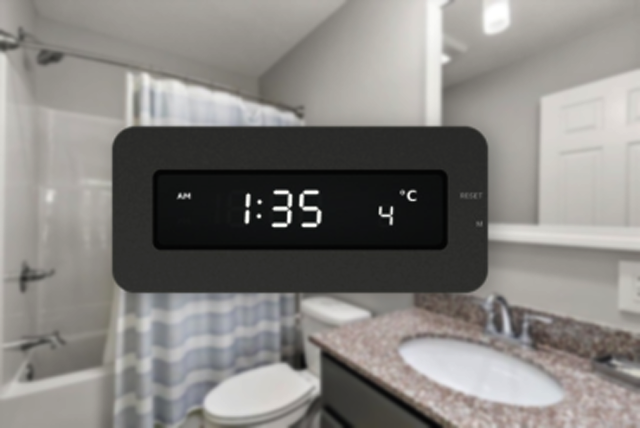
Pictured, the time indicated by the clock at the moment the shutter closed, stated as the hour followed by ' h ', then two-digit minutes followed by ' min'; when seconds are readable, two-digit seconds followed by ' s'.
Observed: 1 h 35 min
